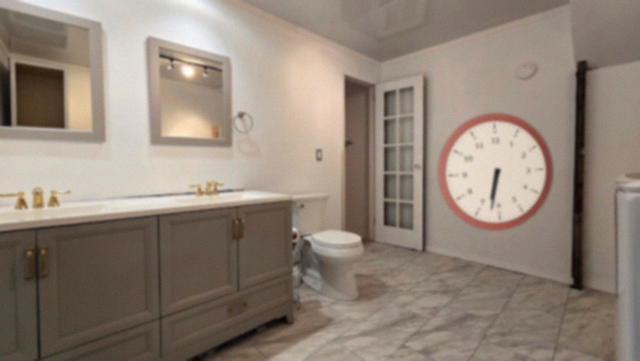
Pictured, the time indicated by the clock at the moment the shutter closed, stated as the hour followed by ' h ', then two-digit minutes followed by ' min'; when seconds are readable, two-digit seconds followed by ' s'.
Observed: 6 h 32 min
